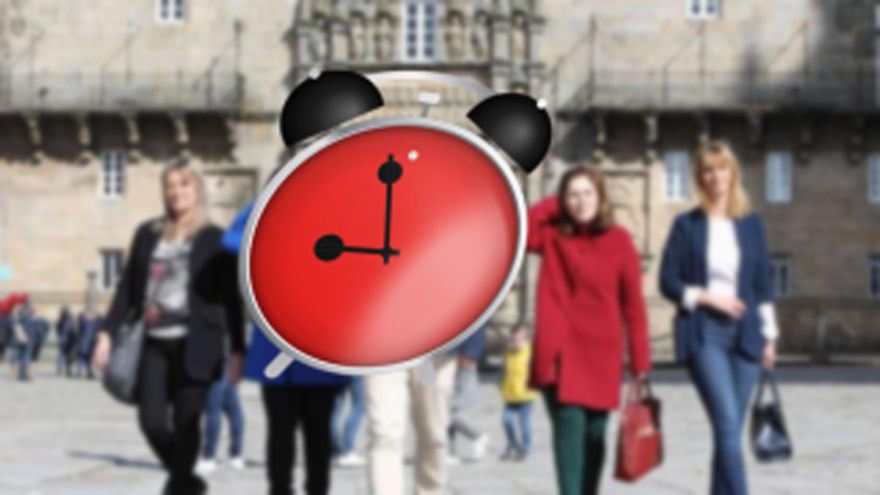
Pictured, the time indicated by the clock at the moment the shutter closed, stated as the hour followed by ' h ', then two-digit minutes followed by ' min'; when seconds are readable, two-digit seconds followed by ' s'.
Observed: 8 h 58 min
